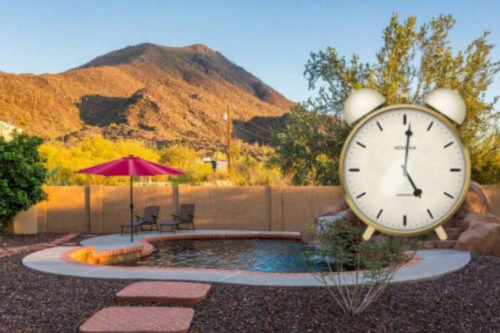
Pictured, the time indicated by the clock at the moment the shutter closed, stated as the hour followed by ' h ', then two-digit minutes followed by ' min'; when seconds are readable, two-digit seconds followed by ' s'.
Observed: 5 h 01 min
